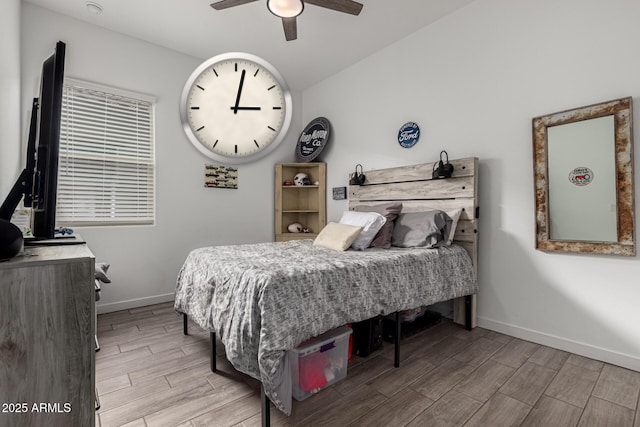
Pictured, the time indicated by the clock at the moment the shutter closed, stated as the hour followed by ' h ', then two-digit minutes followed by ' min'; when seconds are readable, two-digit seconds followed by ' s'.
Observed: 3 h 02 min
